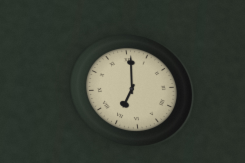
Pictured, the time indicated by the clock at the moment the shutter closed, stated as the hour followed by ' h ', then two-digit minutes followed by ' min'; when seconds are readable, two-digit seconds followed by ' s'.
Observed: 7 h 01 min
